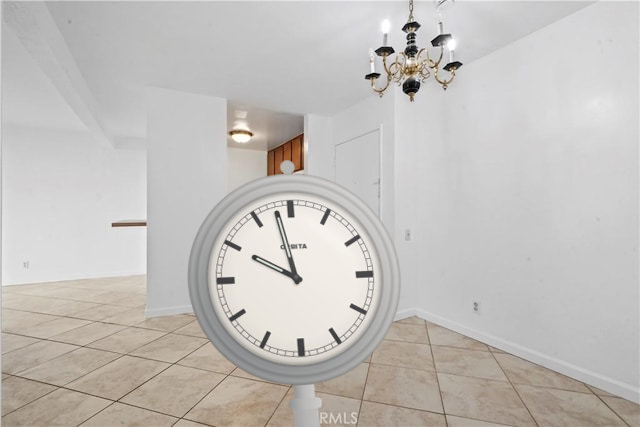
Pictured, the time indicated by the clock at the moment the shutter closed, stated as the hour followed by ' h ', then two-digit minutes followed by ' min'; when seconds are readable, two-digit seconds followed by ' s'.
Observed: 9 h 58 min
